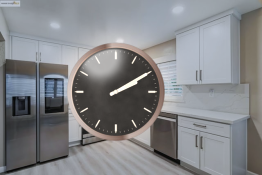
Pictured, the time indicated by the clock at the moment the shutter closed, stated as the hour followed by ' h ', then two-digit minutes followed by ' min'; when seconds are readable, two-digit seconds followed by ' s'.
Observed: 2 h 10 min
